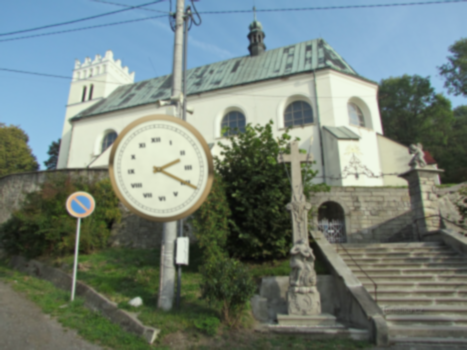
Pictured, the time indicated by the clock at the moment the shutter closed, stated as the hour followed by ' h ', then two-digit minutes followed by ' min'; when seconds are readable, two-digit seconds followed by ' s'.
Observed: 2 h 20 min
